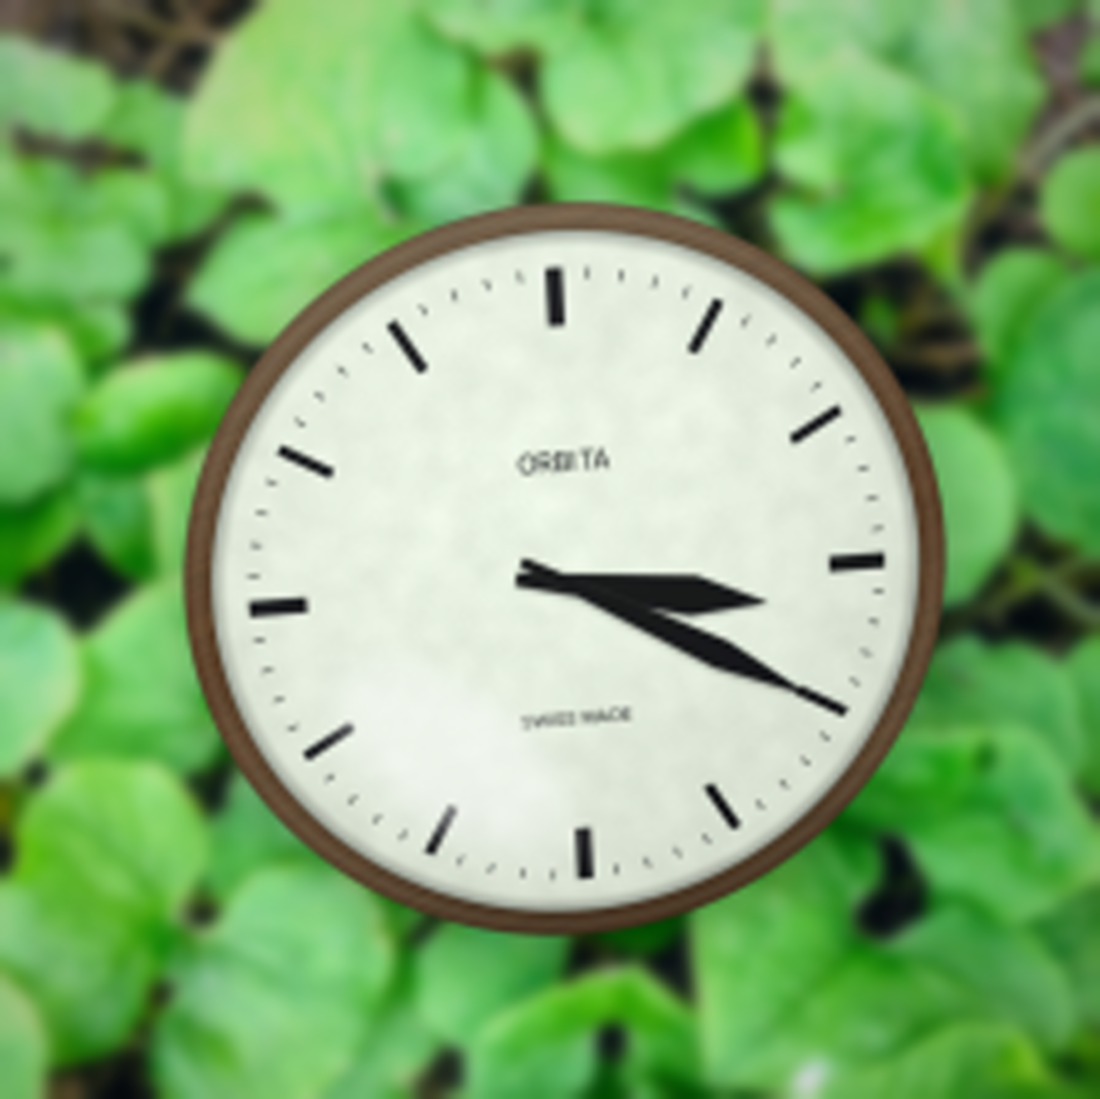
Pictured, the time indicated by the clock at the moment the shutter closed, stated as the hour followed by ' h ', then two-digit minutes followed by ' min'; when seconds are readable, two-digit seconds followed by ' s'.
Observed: 3 h 20 min
